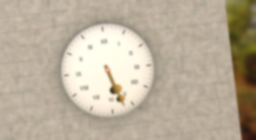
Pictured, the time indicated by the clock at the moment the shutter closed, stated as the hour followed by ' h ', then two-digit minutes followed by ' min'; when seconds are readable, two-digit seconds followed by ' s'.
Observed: 5 h 27 min
